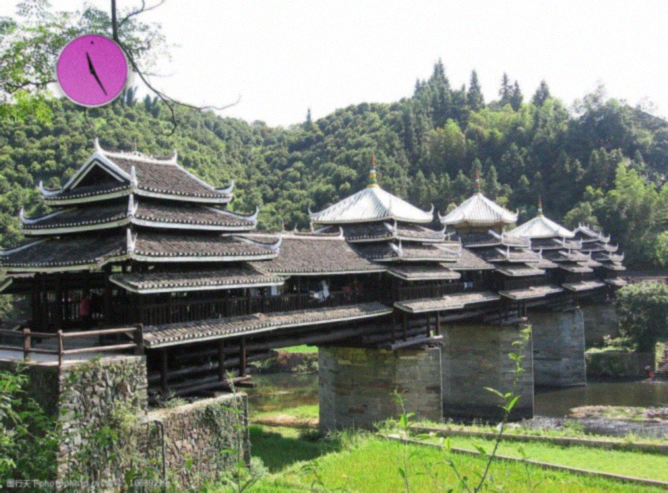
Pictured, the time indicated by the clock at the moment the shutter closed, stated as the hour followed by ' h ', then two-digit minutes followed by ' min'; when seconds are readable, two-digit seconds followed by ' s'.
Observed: 11 h 25 min
